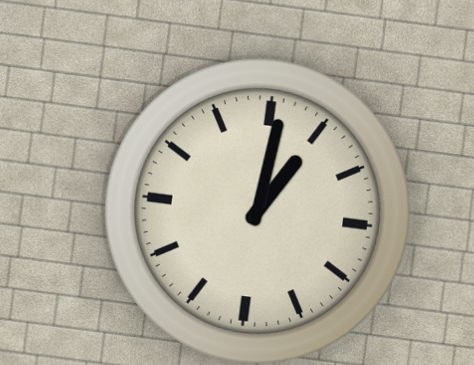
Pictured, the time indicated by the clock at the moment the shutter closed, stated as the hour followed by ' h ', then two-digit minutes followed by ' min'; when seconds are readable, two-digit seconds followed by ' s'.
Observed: 1 h 01 min
